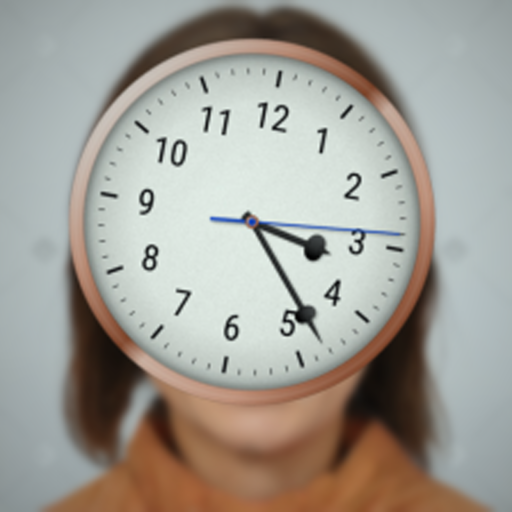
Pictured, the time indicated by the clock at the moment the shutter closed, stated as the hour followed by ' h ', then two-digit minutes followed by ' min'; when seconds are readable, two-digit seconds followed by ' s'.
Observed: 3 h 23 min 14 s
